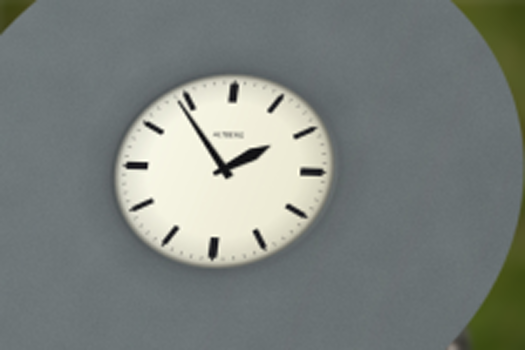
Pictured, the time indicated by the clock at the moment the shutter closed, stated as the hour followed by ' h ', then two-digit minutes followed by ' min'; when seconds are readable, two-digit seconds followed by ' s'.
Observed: 1 h 54 min
